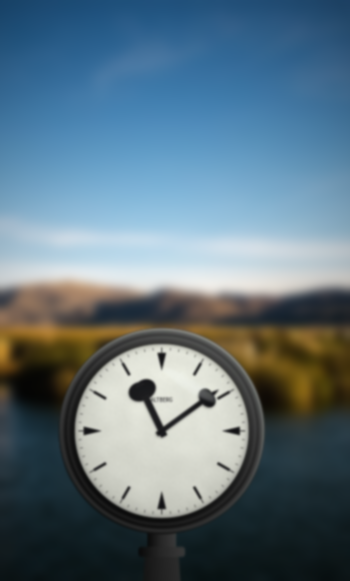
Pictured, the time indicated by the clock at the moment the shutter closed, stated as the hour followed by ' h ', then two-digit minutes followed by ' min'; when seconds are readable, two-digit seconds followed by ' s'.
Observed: 11 h 09 min
